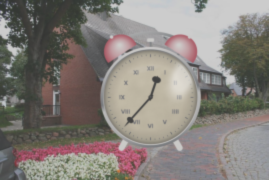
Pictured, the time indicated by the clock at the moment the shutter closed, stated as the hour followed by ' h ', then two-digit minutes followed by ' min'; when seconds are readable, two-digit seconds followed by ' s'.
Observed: 12 h 37 min
